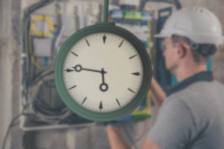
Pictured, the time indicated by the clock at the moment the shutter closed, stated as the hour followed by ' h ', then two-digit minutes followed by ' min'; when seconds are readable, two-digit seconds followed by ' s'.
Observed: 5 h 46 min
